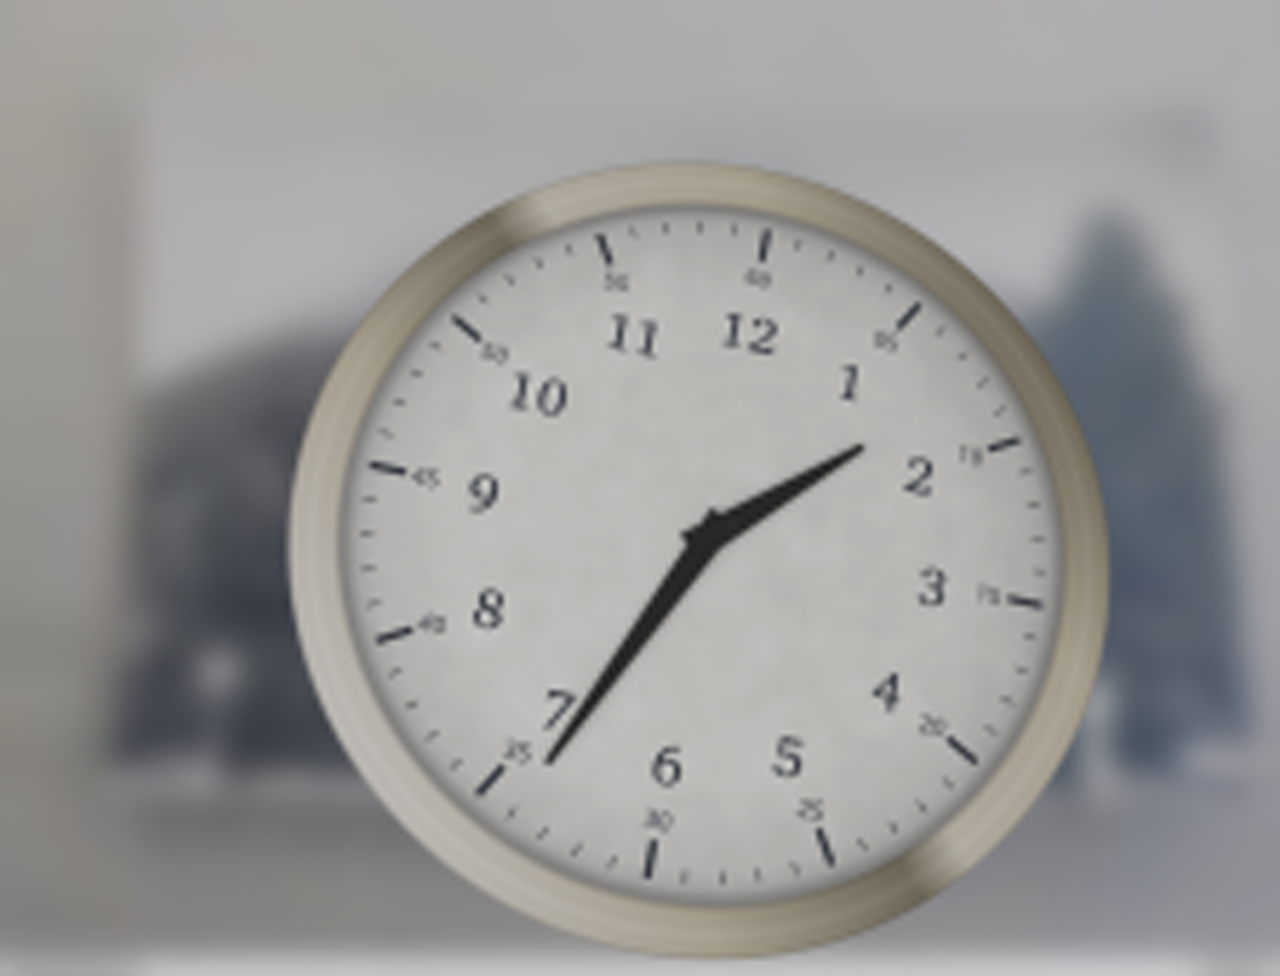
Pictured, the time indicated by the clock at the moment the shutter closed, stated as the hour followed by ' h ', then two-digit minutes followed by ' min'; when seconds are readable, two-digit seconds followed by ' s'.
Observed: 1 h 34 min
